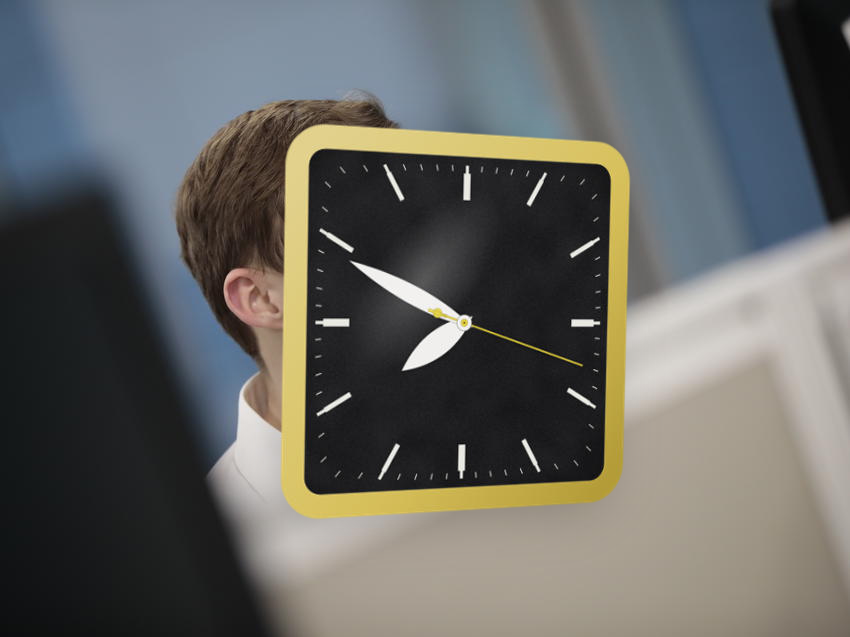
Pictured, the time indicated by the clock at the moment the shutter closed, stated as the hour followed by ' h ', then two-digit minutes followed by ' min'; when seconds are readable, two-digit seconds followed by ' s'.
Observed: 7 h 49 min 18 s
